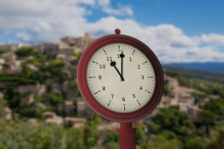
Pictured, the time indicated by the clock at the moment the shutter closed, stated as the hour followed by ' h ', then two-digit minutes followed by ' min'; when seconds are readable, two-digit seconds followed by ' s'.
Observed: 11 h 01 min
